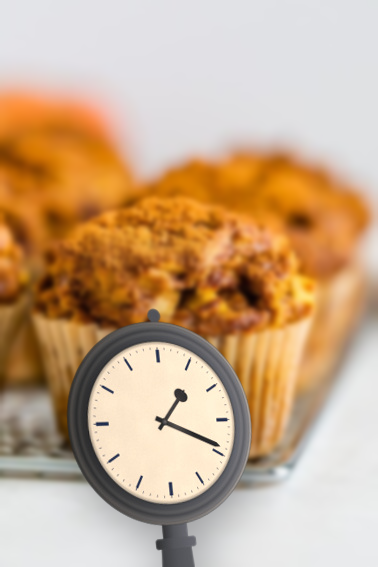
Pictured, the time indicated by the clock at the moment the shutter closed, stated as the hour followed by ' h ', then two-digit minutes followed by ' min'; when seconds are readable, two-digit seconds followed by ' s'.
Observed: 1 h 19 min
